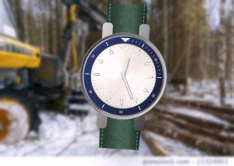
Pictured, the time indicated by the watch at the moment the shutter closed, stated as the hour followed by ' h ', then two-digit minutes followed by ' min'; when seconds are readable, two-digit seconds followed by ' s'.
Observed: 12 h 26 min
